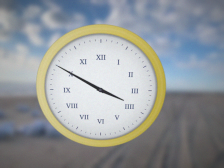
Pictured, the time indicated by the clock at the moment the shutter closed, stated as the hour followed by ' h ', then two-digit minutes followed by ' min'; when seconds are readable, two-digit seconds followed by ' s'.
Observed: 3 h 50 min
